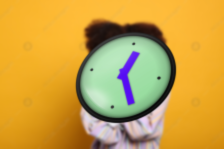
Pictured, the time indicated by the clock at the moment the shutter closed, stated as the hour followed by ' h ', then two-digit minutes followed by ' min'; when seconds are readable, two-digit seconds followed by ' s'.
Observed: 12 h 25 min
